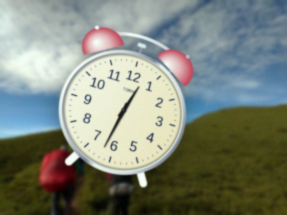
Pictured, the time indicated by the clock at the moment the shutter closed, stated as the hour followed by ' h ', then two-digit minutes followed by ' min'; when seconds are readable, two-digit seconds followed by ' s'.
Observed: 12 h 32 min
